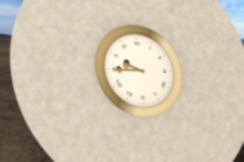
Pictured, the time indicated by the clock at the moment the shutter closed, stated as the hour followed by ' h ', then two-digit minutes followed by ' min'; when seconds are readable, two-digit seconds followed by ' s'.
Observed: 9 h 45 min
